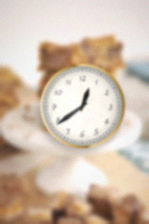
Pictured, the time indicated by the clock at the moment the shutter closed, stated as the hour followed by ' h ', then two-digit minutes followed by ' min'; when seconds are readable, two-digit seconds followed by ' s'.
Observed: 12 h 39 min
